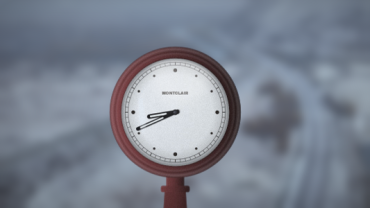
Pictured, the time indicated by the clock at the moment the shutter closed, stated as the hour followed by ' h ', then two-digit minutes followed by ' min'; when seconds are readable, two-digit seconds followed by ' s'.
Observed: 8 h 41 min
